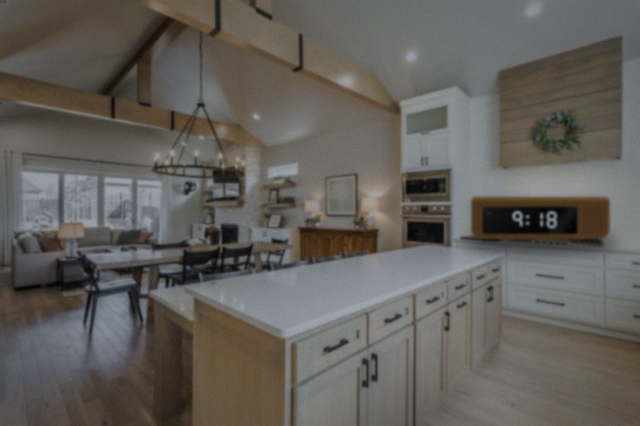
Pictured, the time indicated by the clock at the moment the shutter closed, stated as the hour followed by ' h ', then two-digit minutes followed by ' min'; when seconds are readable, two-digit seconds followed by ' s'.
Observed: 9 h 18 min
